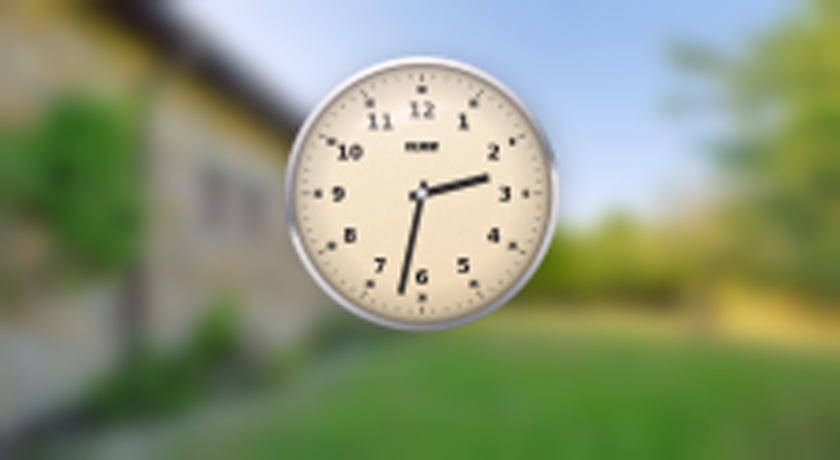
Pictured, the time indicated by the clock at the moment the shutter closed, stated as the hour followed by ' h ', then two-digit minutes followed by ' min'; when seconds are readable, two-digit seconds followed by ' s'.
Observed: 2 h 32 min
